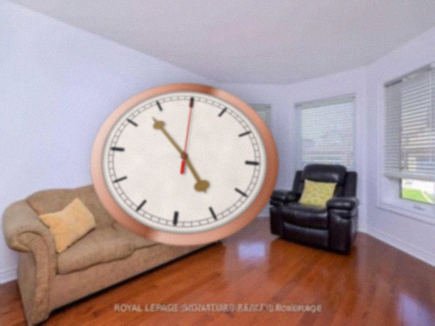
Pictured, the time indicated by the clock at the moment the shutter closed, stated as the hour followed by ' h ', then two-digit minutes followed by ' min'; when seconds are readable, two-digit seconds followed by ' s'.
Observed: 4 h 53 min 00 s
